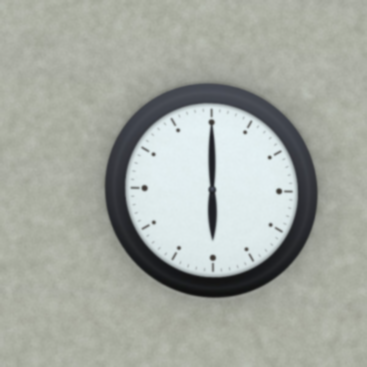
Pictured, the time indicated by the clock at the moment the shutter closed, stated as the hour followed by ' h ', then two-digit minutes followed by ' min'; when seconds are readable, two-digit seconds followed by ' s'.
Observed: 6 h 00 min
